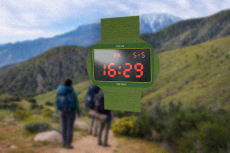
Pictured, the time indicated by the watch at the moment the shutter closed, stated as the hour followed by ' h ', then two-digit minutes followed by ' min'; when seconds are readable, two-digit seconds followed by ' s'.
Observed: 16 h 29 min
